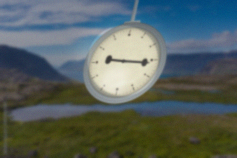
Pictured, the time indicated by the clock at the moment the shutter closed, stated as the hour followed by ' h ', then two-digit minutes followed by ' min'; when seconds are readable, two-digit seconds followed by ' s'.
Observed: 9 h 16 min
